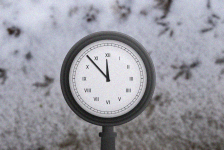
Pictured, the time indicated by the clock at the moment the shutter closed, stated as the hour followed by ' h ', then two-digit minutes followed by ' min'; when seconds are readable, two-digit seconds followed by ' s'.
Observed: 11 h 53 min
